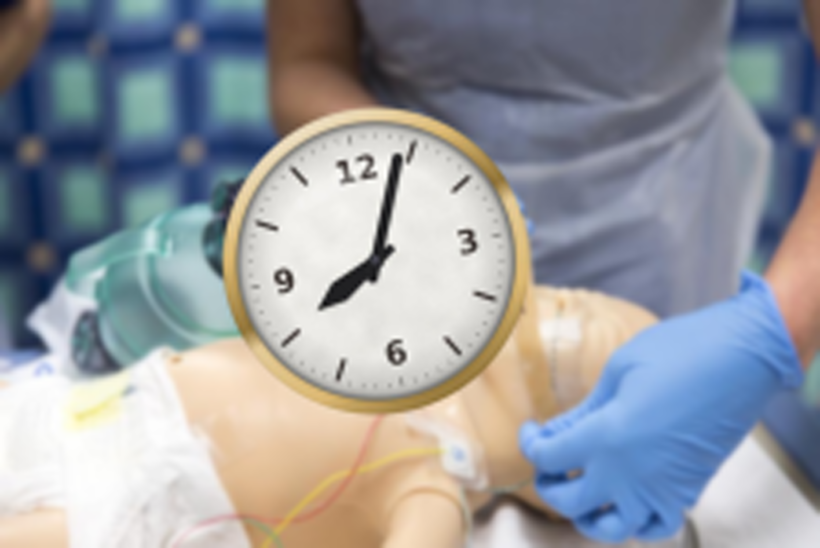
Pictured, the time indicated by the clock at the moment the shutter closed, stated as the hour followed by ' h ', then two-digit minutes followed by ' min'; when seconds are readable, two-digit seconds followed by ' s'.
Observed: 8 h 04 min
